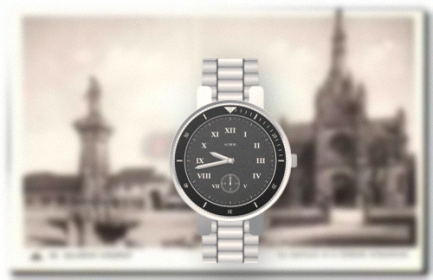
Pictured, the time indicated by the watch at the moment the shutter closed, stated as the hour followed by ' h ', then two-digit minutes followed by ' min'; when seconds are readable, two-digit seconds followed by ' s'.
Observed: 9 h 43 min
